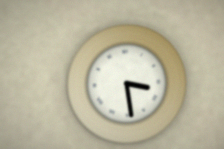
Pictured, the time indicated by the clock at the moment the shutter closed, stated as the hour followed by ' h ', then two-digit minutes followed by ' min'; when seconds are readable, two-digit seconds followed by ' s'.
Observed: 3 h 29 min
